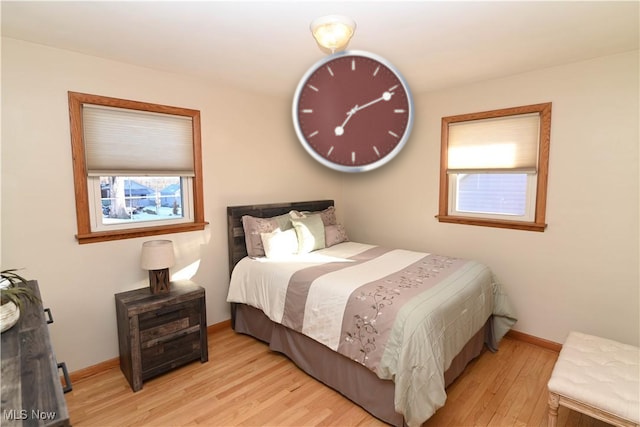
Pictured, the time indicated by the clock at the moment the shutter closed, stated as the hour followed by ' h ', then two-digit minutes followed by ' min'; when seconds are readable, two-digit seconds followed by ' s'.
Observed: 7 h 11 min
